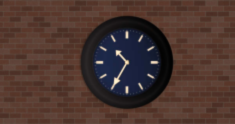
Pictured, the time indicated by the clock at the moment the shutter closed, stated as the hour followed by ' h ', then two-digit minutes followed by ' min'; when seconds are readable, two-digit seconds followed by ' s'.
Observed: 10 h 35 min
